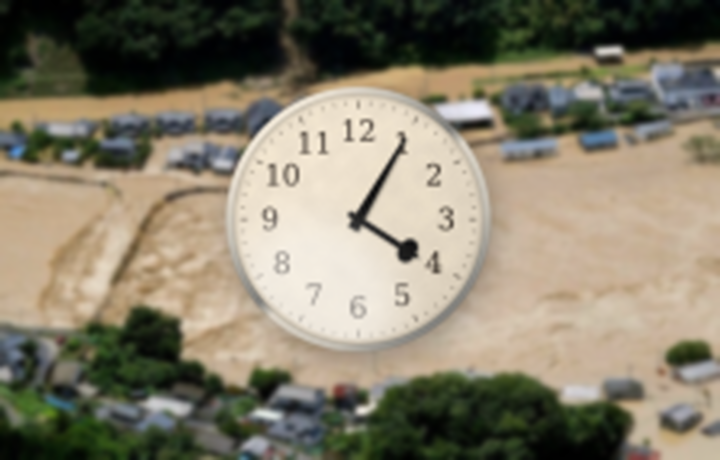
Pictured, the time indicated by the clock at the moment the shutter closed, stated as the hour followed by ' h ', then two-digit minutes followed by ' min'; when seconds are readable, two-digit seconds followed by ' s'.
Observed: 4 h 05 min
